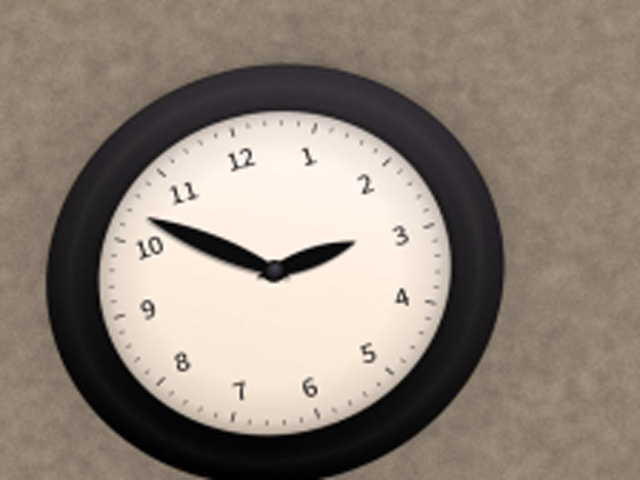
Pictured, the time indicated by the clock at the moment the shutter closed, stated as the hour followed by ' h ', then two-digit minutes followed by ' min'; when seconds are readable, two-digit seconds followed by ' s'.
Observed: 2 h 52 min
